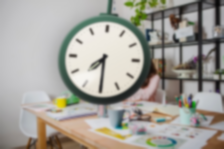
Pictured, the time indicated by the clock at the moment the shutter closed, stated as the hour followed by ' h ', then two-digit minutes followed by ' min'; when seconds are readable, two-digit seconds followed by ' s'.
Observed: 7 h 30 min
